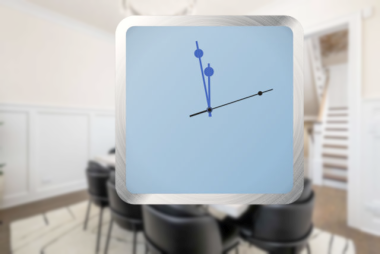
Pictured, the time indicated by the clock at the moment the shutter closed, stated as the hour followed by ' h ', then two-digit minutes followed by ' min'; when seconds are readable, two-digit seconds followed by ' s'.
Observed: 11 h 58 min 12 s
